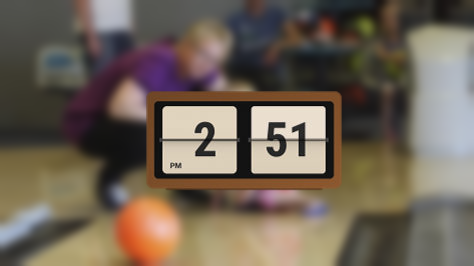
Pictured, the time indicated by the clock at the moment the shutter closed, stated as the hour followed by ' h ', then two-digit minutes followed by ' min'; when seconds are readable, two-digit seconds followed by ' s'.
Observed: 2 h 51 min
